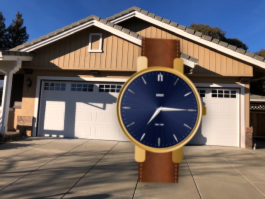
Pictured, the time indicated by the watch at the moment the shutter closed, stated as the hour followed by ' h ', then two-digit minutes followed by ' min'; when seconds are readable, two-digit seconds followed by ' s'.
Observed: 7 h 15 min
